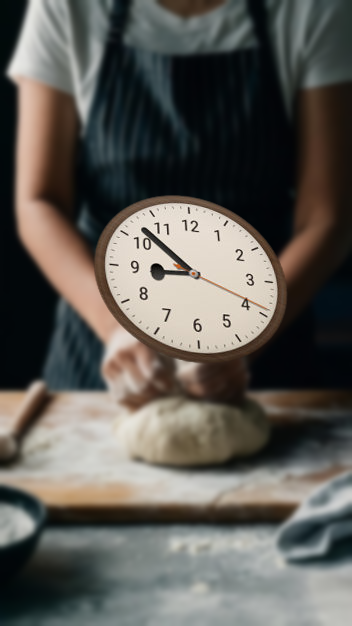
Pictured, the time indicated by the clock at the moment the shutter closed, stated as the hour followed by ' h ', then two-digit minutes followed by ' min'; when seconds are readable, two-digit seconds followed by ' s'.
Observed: 8 h 52 min 19 s
